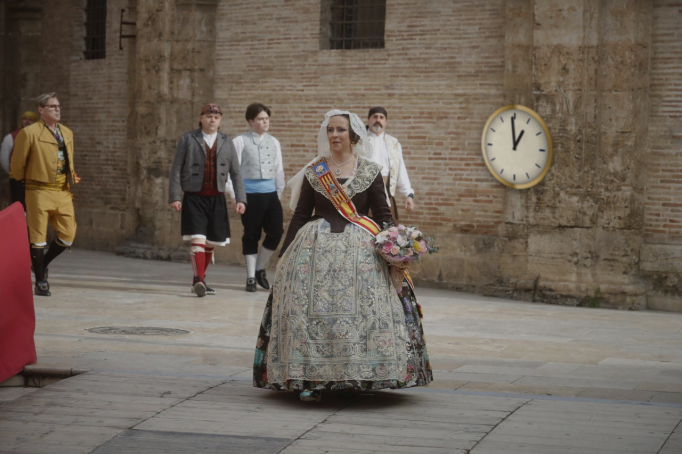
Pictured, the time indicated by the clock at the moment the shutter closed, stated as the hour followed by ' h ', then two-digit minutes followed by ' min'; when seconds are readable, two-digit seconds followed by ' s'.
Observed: 12 h 59 min
